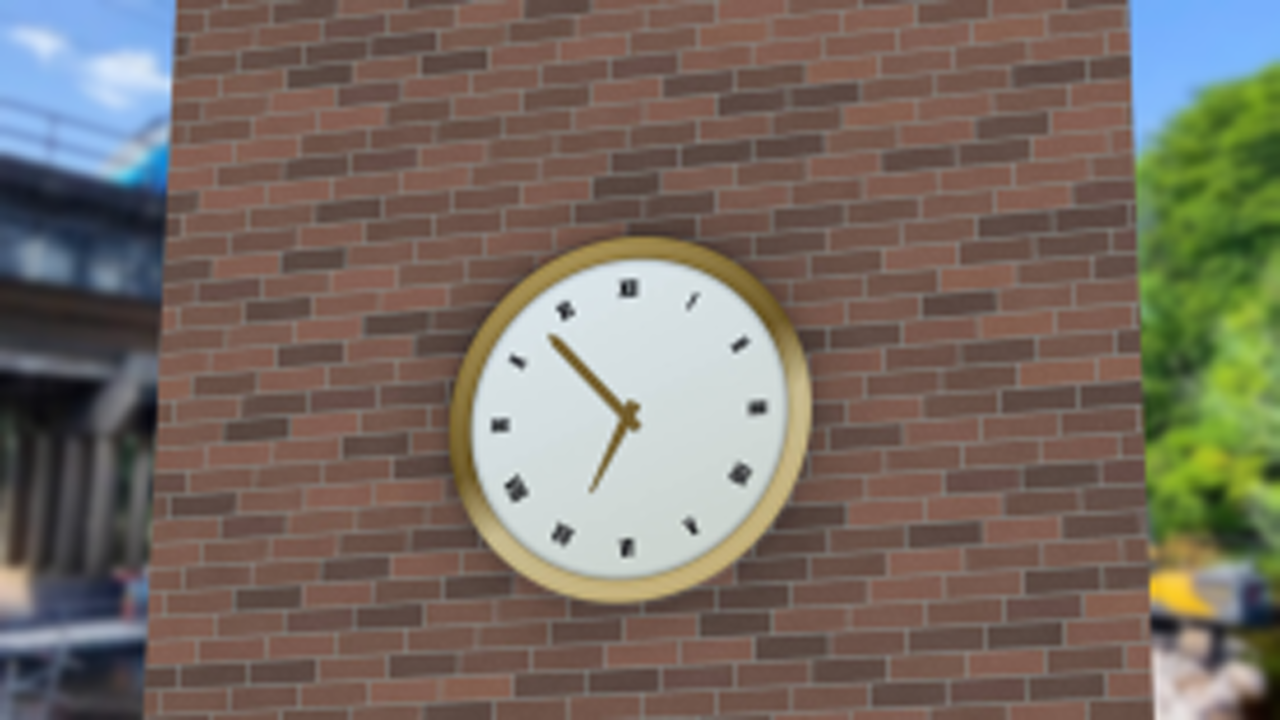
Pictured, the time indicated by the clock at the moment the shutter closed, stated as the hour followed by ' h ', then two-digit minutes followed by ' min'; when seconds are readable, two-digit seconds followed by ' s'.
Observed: 6 h 53 min
